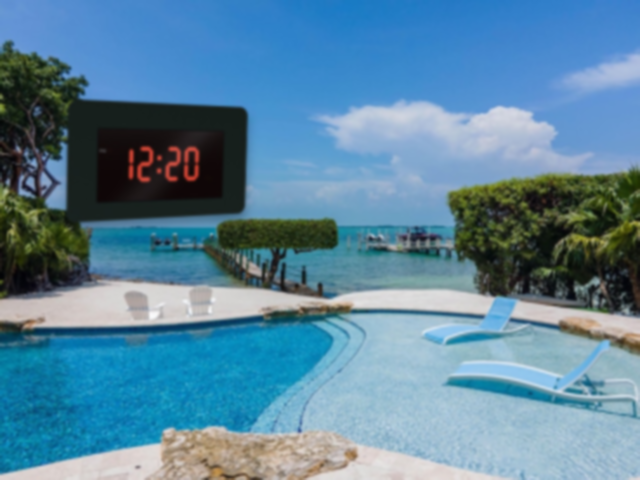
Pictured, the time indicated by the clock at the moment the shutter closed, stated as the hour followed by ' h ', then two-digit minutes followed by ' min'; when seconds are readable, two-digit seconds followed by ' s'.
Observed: 12 h 20 min
